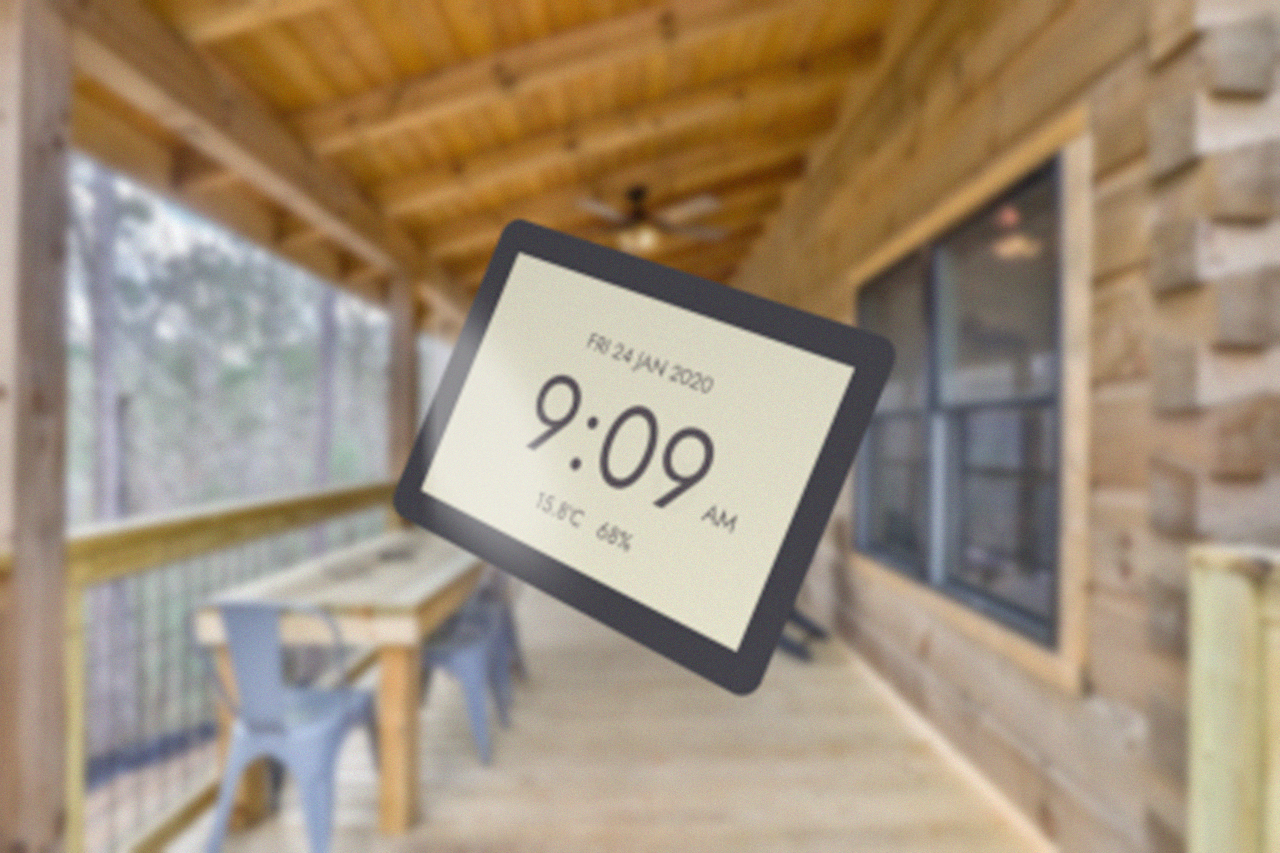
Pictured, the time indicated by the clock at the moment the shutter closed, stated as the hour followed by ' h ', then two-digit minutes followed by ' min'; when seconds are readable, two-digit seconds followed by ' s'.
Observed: 9 h 09 min
